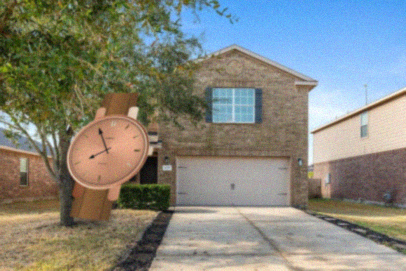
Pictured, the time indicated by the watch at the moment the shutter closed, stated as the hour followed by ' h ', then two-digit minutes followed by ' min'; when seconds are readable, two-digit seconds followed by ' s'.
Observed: 7 h 55 min
